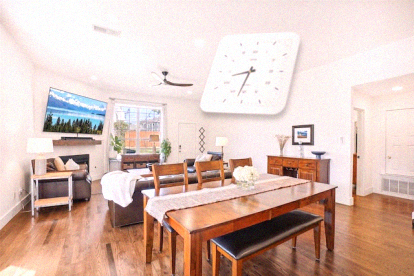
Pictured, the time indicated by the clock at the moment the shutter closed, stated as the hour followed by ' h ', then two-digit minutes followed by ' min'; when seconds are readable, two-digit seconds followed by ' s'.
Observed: 8 h 32 min
